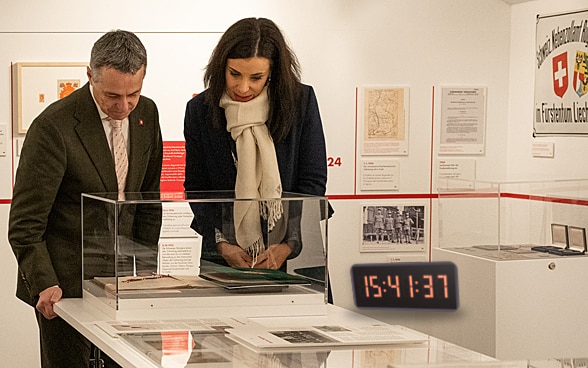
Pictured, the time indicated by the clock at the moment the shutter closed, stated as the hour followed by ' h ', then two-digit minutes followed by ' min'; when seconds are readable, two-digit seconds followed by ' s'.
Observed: 15 h 41 min 37 s
